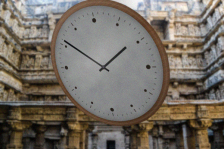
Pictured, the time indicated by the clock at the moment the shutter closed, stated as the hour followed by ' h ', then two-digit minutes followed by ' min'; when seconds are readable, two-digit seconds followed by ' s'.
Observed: 1 h 51 min
